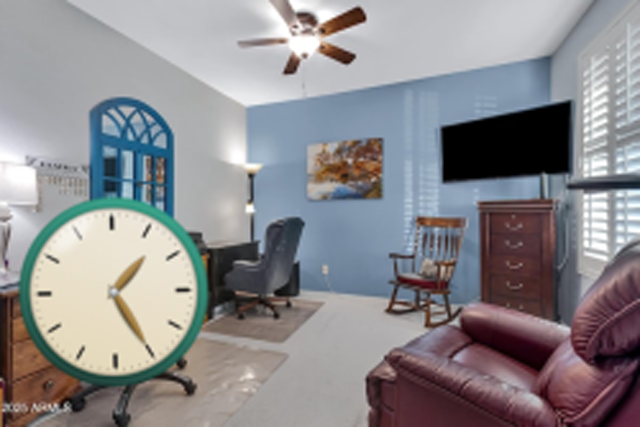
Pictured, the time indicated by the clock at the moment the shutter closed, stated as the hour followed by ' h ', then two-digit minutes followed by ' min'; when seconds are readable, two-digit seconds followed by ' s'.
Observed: 1 h 25 min
